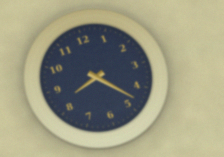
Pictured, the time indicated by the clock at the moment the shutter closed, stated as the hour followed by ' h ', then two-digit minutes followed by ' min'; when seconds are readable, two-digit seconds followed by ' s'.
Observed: 8 h 23 min
